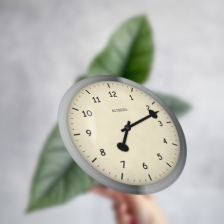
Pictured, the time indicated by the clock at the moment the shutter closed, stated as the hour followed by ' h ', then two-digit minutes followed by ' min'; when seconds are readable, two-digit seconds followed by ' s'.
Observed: 7 h 12 min
